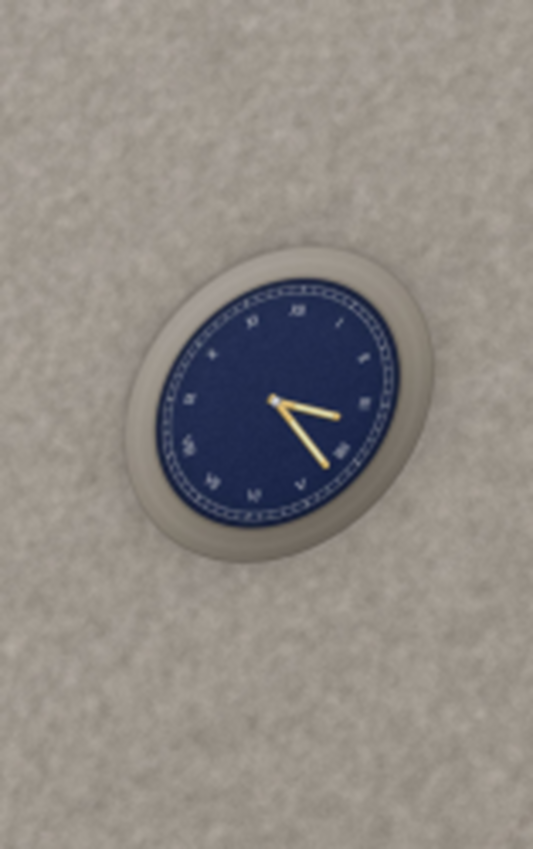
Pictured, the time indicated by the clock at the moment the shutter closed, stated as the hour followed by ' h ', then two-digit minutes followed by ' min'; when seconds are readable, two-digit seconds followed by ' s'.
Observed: 3 h 22 min
